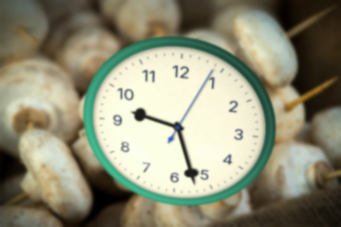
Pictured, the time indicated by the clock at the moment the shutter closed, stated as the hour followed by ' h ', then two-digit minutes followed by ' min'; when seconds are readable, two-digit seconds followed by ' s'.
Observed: 9 h 27 min 04 s
